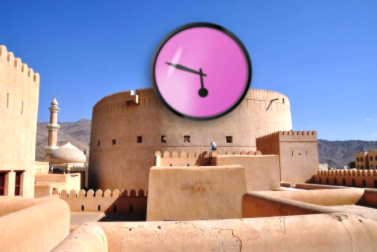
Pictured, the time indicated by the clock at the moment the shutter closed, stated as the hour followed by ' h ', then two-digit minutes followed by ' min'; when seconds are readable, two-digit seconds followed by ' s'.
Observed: 5 h 48 min
